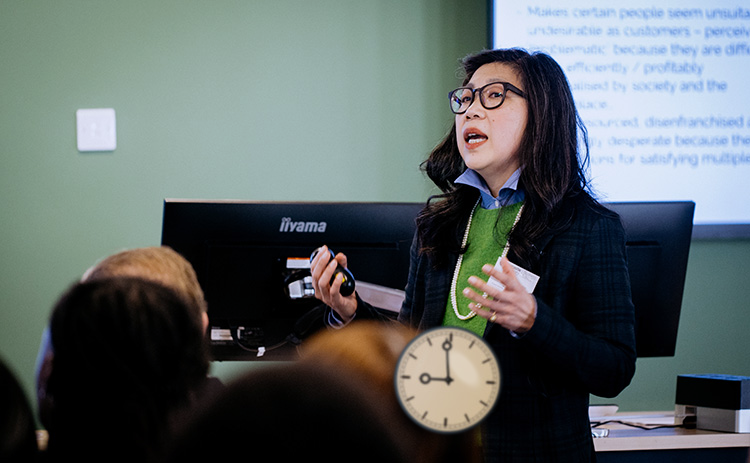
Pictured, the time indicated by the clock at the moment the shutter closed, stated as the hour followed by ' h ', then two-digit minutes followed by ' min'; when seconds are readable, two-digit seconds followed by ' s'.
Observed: 8 h 59 min
